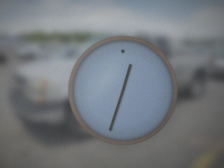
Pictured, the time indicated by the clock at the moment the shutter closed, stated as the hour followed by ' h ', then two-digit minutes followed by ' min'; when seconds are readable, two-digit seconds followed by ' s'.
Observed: 12 h 33 min
